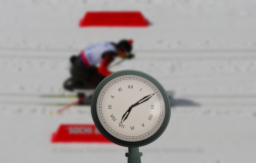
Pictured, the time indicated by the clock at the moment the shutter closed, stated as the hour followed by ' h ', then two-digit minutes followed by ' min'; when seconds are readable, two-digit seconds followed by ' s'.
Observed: 7 h 10 min
